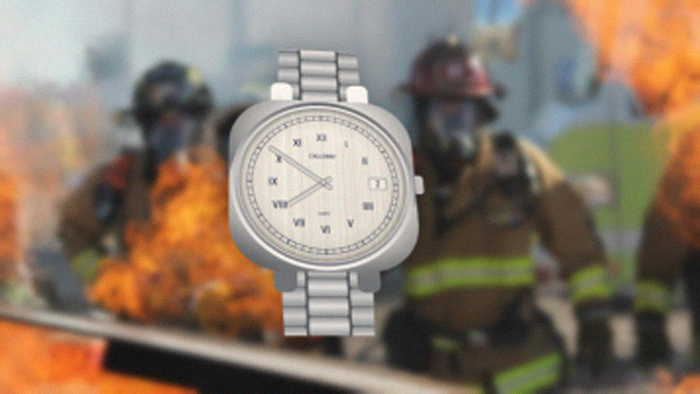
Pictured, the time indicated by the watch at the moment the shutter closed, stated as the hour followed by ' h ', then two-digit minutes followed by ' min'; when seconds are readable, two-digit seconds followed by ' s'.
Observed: 7 h 51 min
